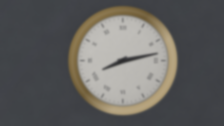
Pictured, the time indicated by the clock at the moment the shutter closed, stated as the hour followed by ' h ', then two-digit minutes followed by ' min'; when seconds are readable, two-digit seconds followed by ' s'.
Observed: 8 h 13 min
